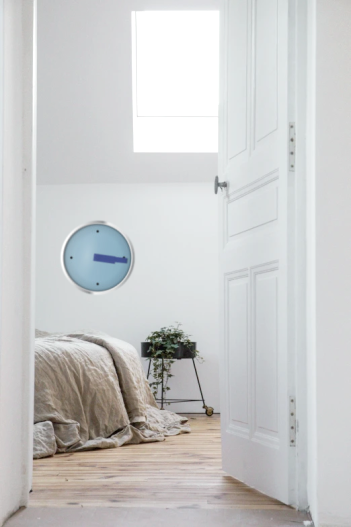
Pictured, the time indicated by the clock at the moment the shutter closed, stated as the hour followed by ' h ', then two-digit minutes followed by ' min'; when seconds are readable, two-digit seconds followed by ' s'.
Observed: 3 h 16 min
